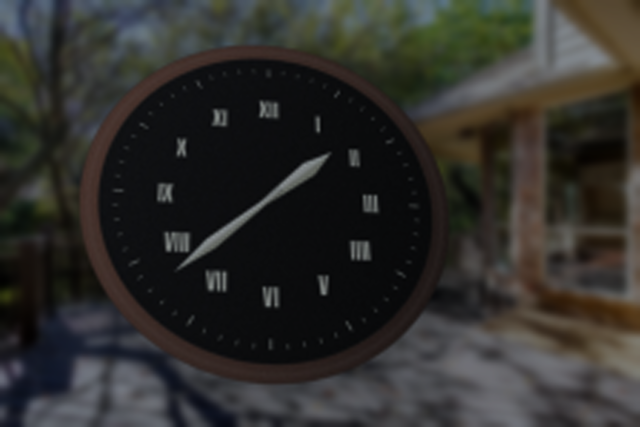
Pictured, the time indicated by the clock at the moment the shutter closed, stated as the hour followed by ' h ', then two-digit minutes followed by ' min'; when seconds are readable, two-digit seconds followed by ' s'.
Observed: 1 h 38 min
